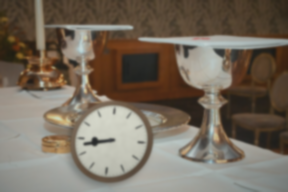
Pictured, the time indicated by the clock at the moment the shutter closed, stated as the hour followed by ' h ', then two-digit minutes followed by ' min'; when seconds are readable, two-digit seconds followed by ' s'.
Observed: 8 h 43 min
